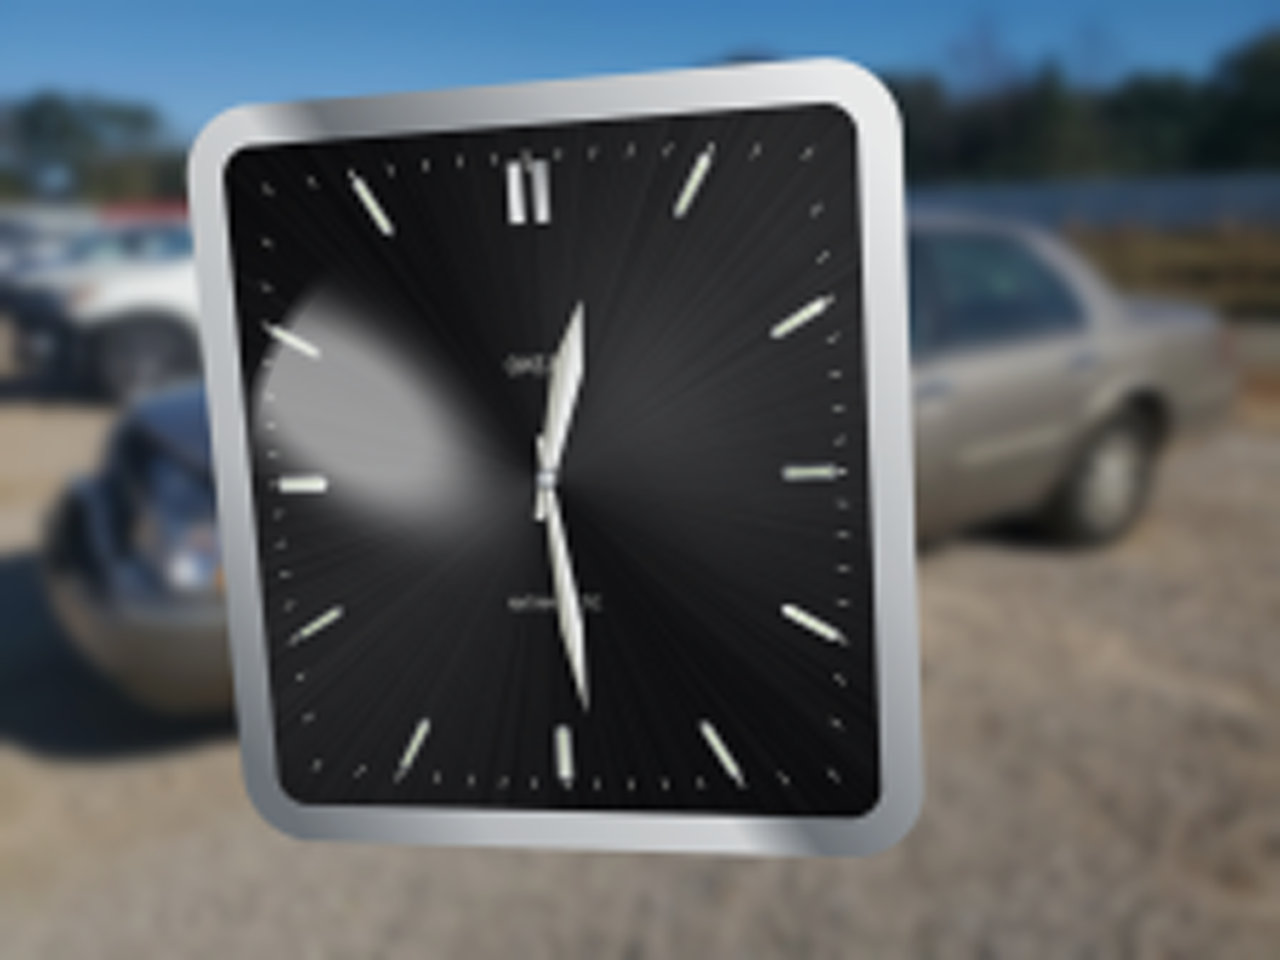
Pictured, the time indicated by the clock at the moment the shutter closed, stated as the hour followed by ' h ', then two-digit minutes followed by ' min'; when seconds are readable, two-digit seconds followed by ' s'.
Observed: 12 h 29 min
